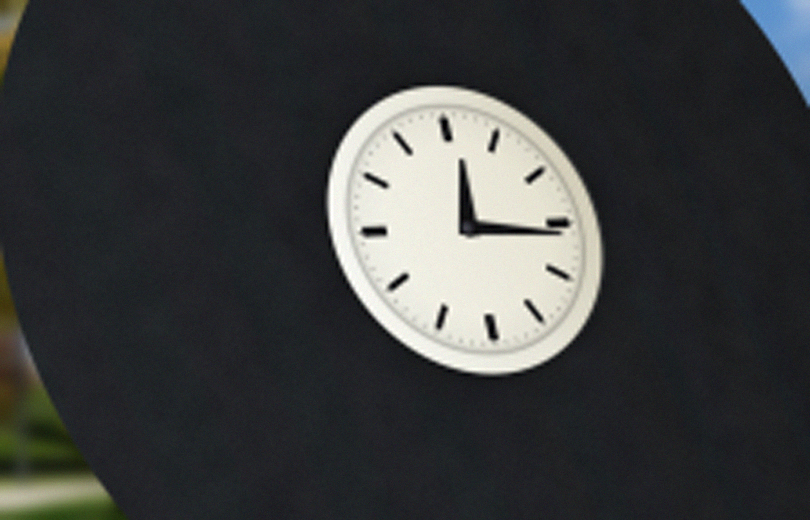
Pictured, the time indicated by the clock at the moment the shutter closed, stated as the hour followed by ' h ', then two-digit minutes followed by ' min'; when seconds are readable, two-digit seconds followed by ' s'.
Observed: 12 h 16 min
